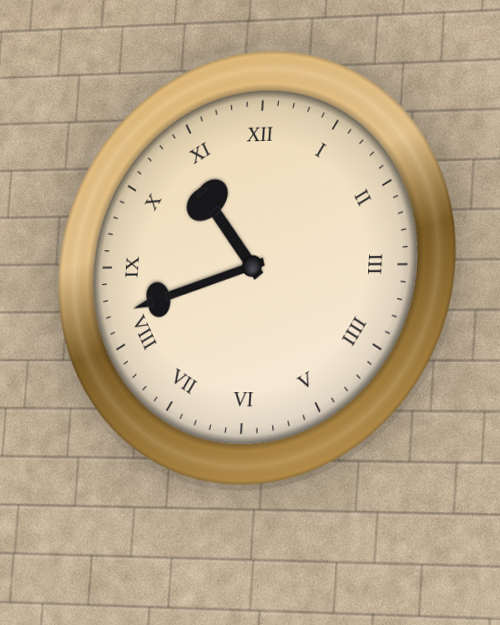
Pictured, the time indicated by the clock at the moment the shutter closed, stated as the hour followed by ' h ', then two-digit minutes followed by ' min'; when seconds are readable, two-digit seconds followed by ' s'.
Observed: 10 h 42 min
